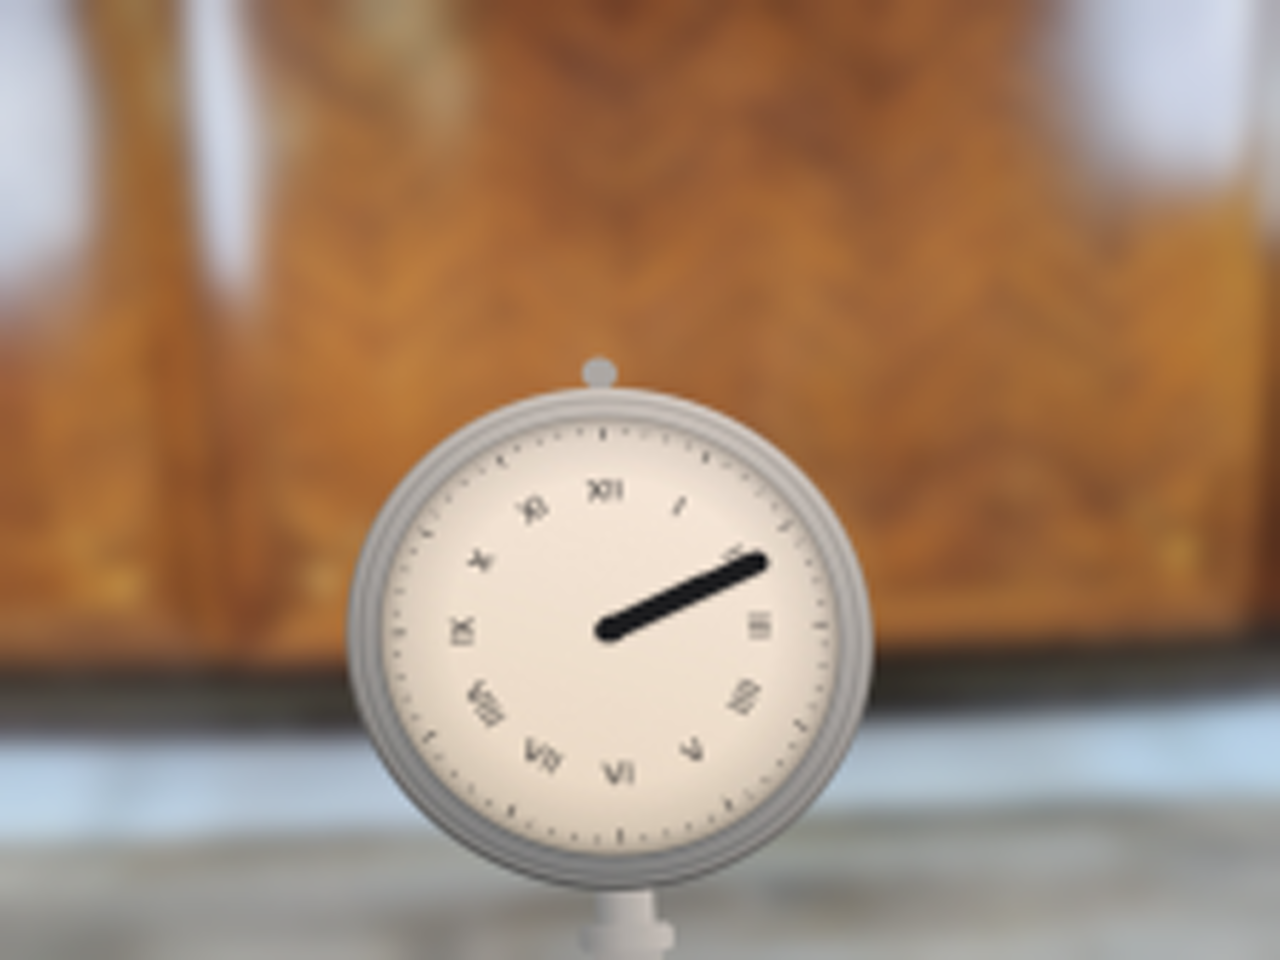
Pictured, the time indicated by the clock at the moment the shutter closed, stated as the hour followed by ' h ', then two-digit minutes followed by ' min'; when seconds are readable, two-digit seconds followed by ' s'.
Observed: 2 h 11 min
